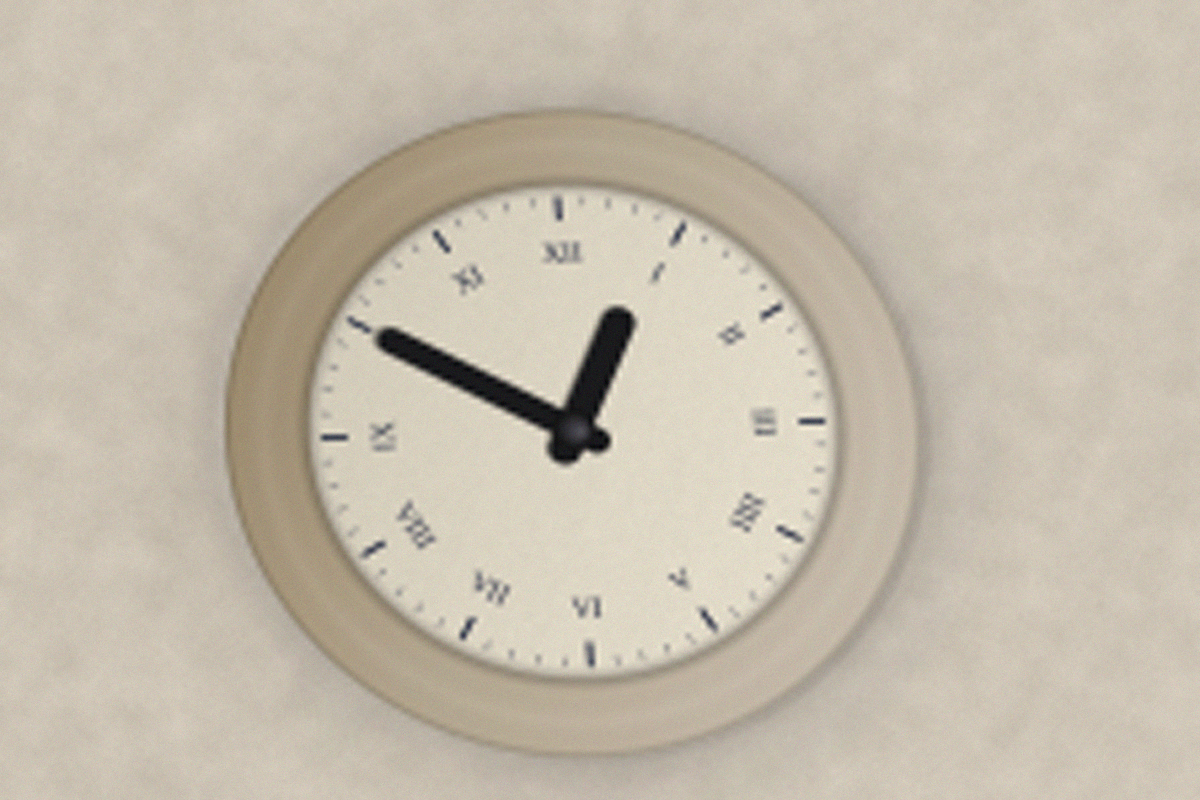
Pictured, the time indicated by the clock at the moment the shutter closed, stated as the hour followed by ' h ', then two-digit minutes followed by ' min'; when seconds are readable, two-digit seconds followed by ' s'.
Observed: 12 h 50 min
